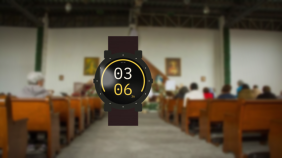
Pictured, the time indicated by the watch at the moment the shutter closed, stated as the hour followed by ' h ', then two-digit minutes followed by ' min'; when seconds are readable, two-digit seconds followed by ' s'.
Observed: 3 h 06 min
